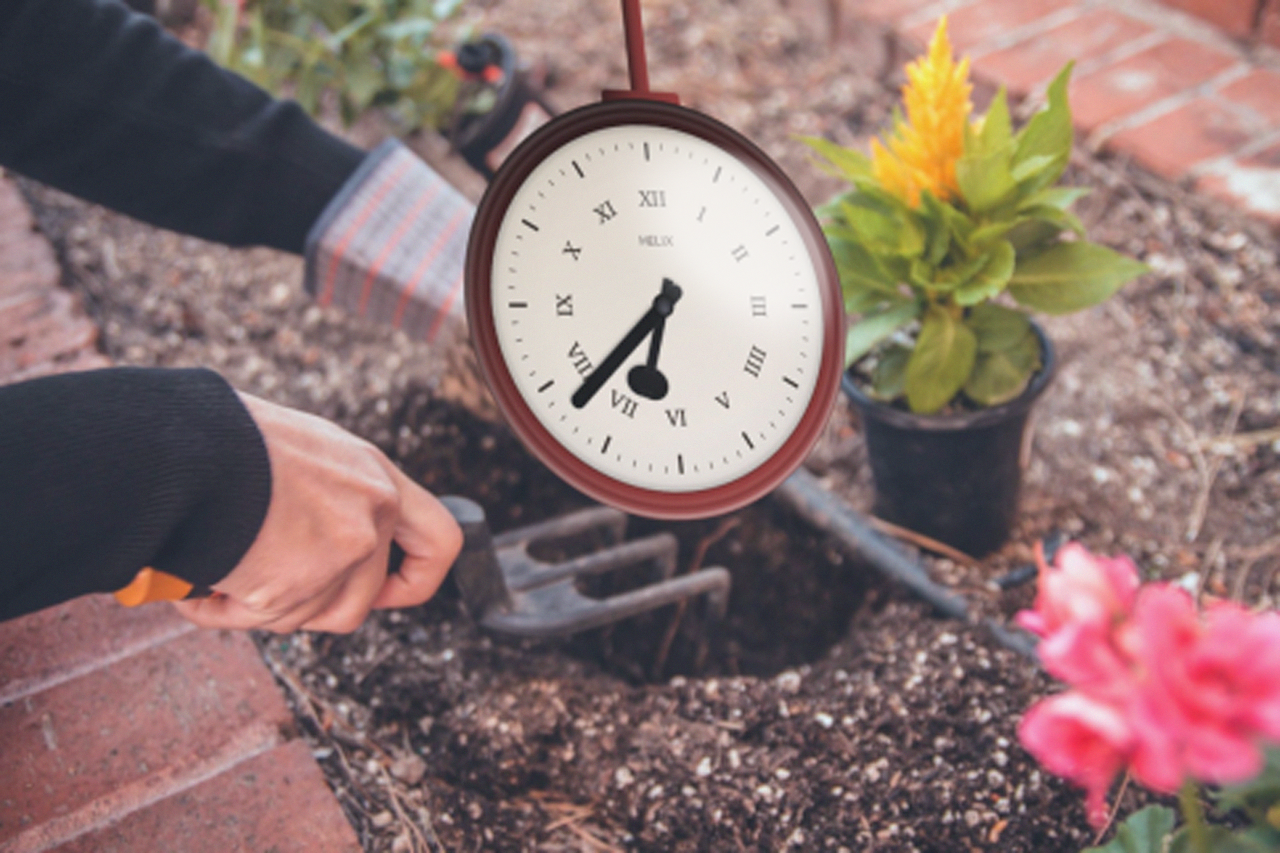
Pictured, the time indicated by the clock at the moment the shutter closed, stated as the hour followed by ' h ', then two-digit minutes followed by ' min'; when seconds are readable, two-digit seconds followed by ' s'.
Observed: 6 h 38 min
